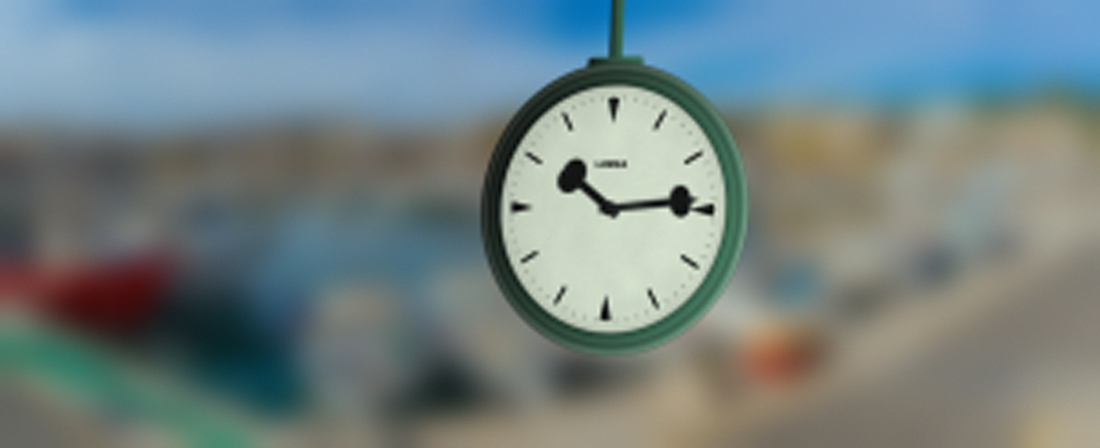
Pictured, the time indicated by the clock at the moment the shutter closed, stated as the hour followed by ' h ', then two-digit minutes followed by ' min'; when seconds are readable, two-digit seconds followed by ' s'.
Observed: 10 h 14 min
